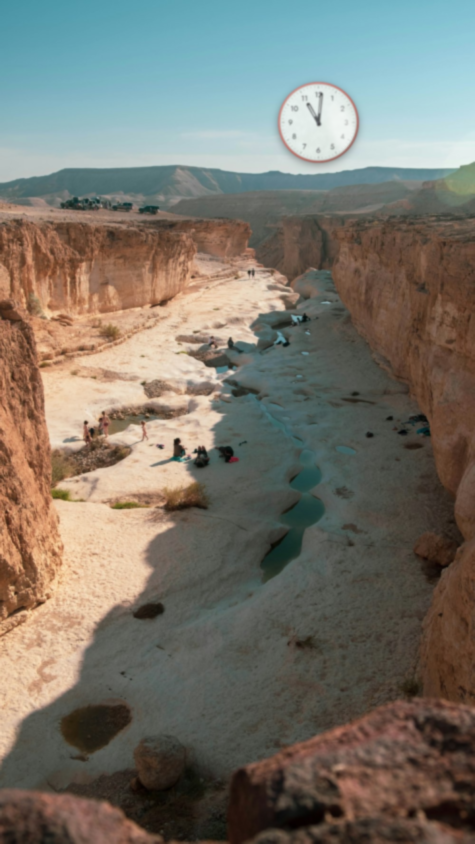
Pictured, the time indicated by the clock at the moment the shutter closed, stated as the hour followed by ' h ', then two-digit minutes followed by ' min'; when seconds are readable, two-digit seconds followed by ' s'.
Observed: 11 h 01 min
